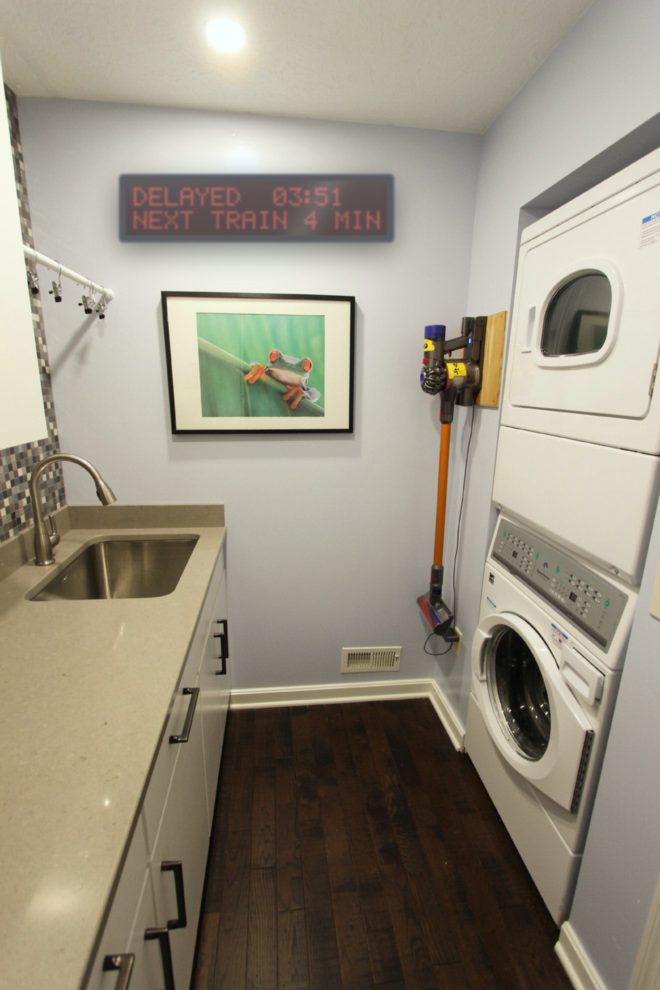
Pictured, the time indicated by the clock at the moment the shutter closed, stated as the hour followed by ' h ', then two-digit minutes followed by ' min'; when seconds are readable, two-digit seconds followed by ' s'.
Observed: 3 h 51 min
